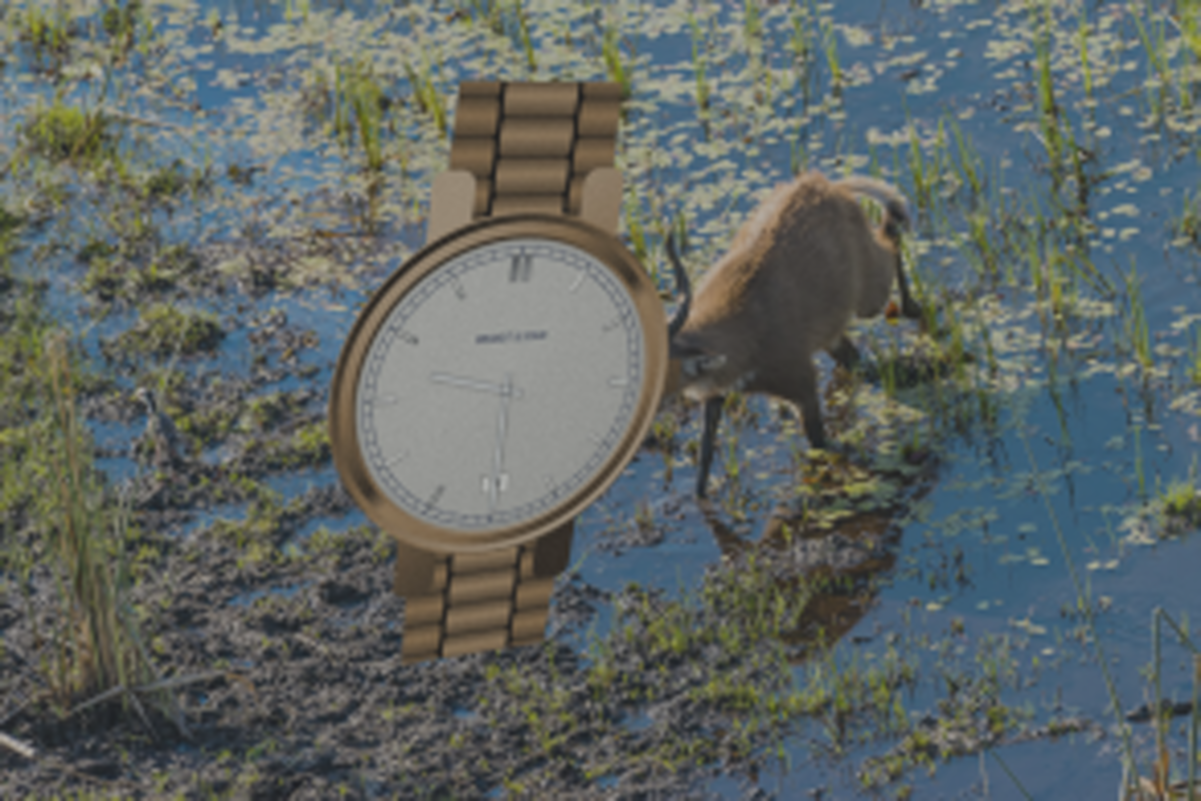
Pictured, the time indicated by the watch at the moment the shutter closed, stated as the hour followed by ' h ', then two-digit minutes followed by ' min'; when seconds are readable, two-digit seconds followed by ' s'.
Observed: 9 h 30 min
